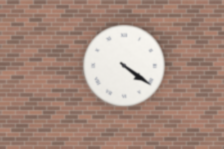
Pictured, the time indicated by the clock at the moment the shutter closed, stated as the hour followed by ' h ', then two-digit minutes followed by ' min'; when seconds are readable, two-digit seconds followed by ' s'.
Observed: 4 h 21 min
